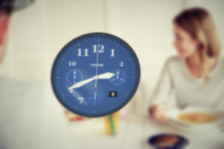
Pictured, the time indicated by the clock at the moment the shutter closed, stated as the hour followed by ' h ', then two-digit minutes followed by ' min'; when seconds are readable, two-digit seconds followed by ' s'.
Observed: 2 h 41 min
